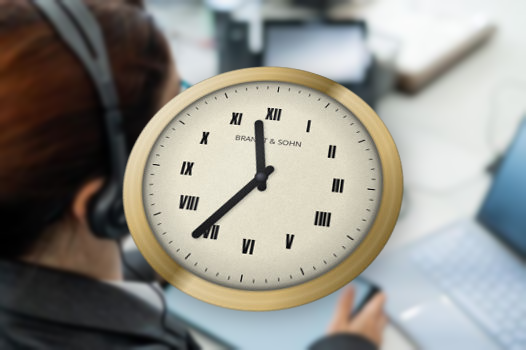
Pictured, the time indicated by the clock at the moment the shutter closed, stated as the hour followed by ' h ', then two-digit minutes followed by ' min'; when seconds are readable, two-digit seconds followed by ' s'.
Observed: 11 h 36 min
